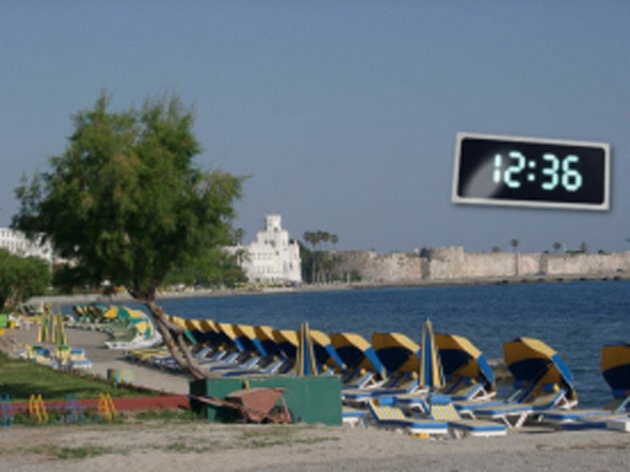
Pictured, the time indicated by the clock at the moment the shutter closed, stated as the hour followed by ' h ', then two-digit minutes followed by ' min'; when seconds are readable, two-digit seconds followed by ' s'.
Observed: 12 h 36 min
